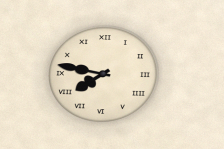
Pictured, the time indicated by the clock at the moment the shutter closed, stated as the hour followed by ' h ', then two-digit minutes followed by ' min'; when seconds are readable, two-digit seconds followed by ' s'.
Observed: 7 h 47 min
